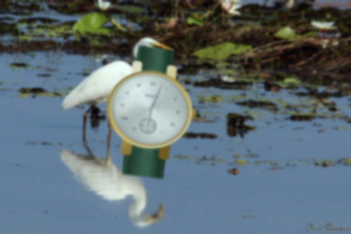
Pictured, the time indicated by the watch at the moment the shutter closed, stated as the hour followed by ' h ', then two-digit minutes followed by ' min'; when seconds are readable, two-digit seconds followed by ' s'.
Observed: 6 h 03 min
